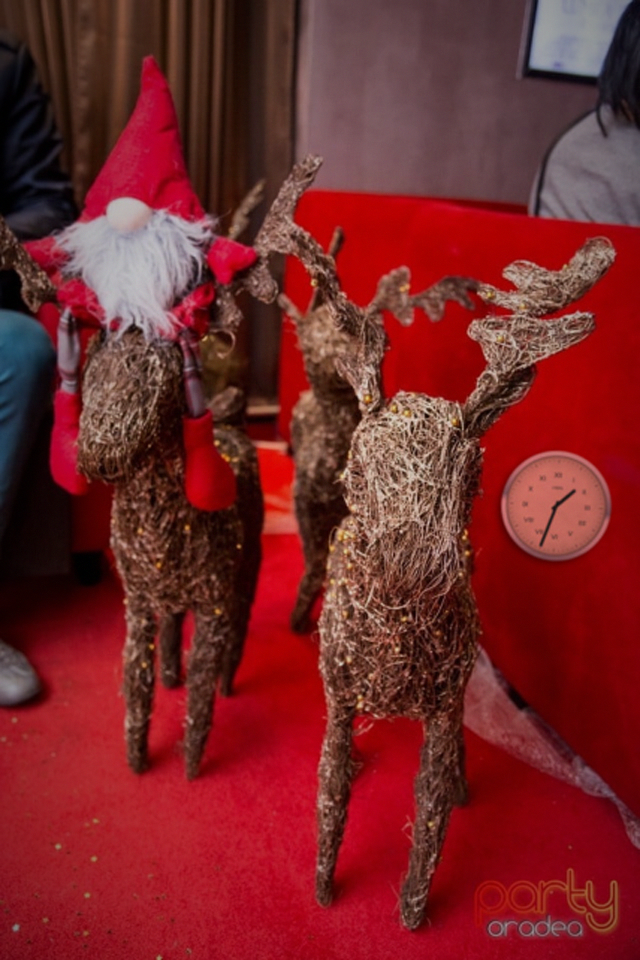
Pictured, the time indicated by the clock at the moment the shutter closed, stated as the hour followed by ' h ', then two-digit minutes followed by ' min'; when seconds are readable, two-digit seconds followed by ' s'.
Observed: 1 h 33 min
